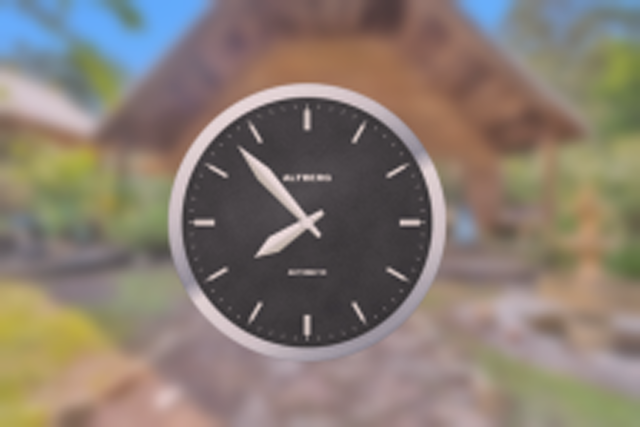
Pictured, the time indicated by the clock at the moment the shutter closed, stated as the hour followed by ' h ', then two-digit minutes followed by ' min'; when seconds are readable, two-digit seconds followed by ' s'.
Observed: 7 h 53 min
